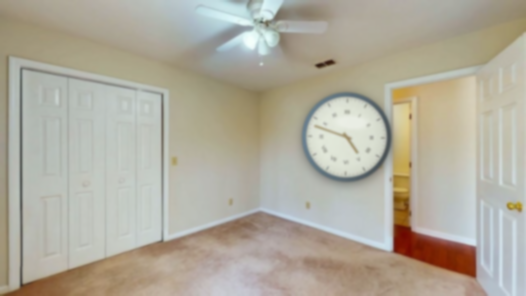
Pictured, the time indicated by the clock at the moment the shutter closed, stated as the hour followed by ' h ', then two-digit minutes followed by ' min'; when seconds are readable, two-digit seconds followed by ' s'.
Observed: 4 h 48 min
